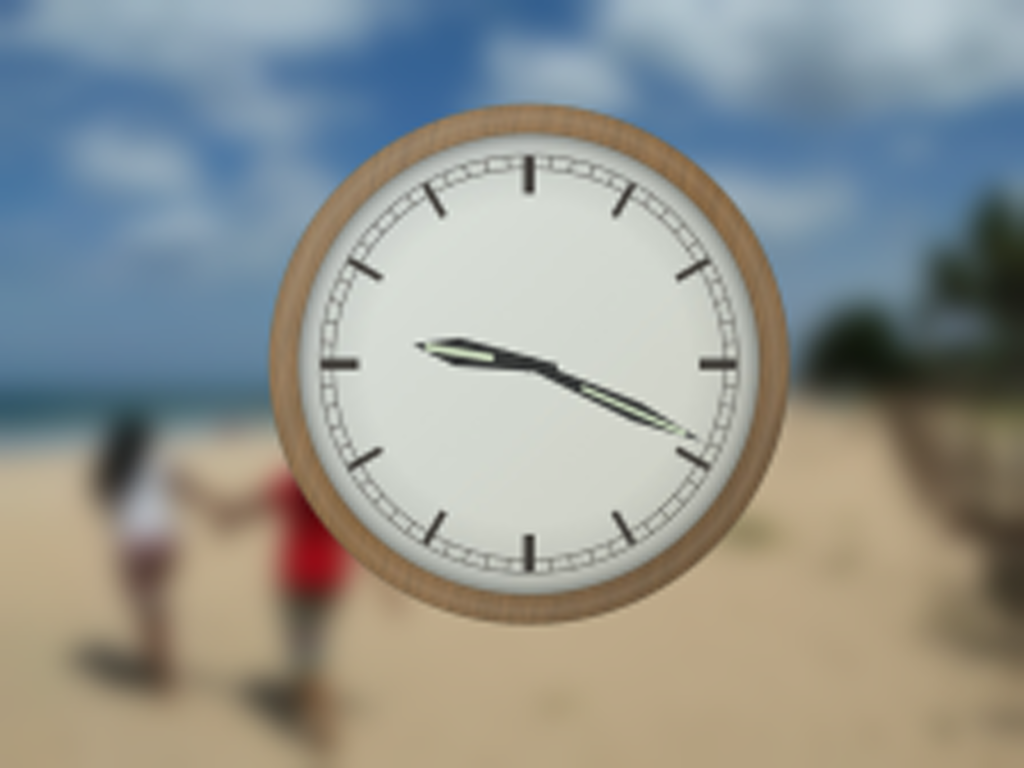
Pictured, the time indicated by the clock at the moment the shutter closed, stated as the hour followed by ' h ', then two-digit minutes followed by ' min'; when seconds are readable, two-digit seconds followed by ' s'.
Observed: 9 h 19 min
